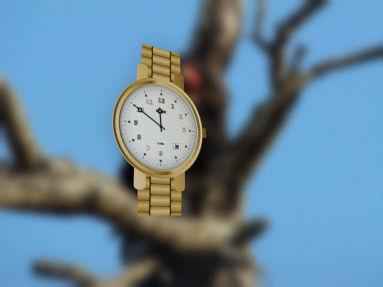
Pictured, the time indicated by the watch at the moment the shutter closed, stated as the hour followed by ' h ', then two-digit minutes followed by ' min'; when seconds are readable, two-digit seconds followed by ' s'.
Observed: 11 h 50 min
